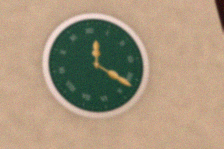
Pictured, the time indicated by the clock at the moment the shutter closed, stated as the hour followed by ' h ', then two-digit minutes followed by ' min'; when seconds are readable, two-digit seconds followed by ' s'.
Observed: 12 h 22 min
